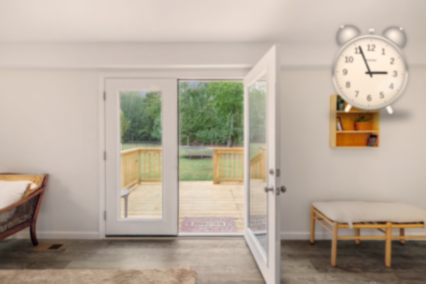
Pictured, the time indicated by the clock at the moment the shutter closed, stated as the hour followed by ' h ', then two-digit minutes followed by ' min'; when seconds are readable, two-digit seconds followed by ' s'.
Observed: 2 h 56 min
